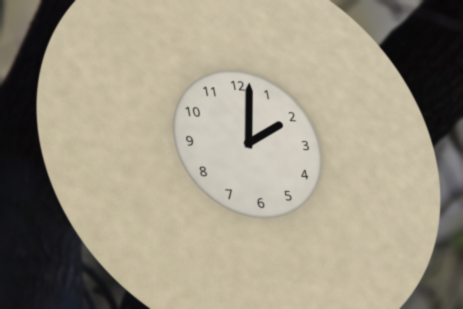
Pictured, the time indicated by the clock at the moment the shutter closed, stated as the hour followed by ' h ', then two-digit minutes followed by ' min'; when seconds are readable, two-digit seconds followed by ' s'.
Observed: 2 h 02 min
